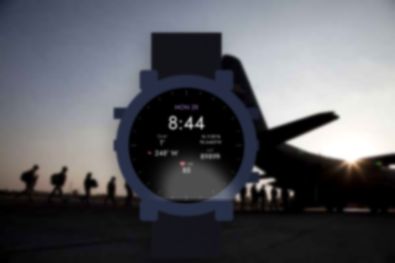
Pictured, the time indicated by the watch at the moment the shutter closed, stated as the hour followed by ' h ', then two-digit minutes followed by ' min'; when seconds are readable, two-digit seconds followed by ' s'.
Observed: 8 h 44 min
